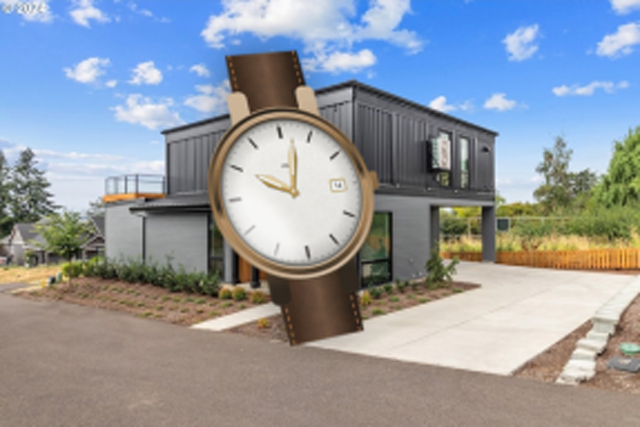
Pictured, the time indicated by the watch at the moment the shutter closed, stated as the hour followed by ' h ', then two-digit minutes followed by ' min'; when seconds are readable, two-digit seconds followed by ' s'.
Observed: 10 h 02 min
